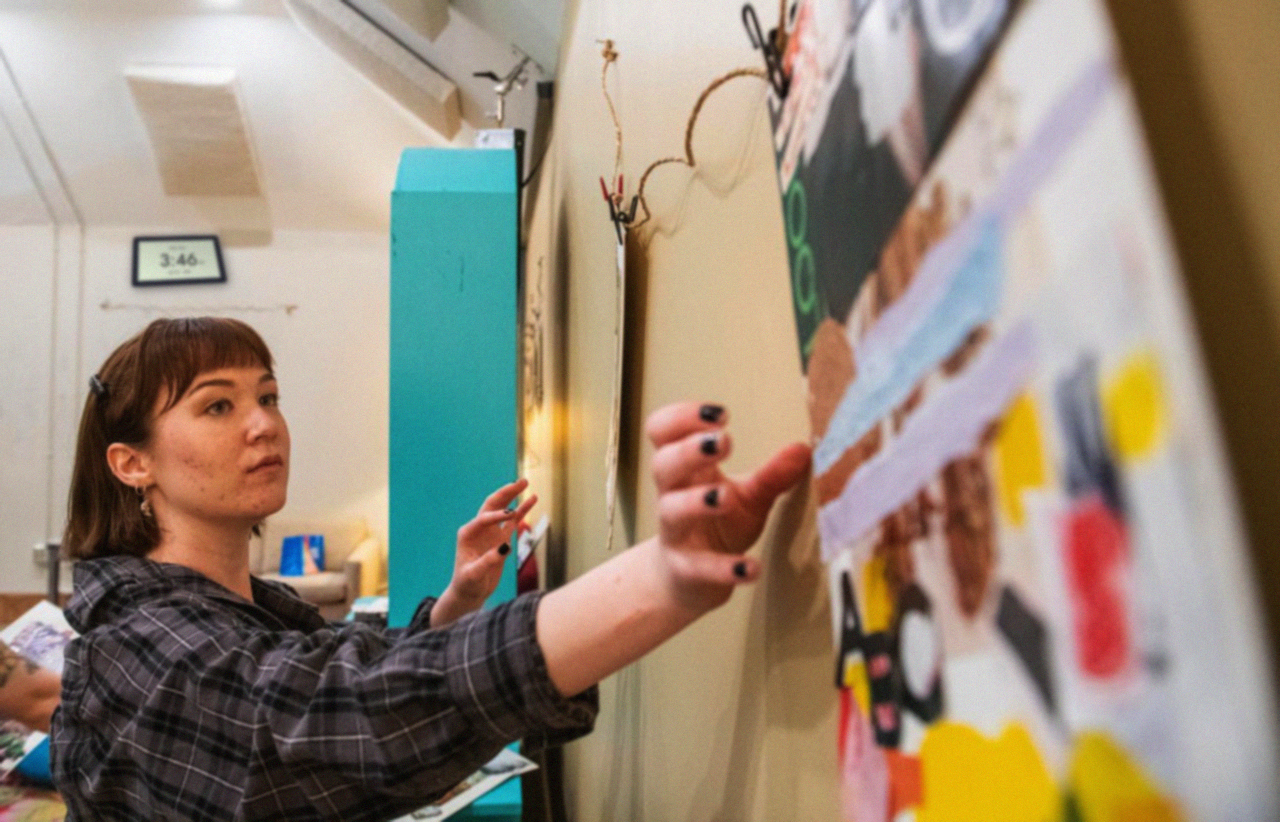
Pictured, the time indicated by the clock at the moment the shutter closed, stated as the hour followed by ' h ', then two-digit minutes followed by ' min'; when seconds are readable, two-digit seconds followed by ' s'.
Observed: 3 h 46 min
